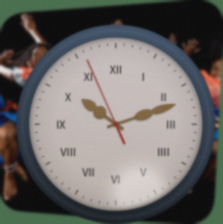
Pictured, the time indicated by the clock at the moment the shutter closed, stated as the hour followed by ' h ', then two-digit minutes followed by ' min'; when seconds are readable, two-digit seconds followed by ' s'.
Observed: 10 h 11 min 56 s
